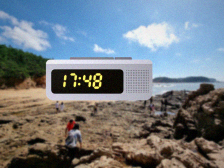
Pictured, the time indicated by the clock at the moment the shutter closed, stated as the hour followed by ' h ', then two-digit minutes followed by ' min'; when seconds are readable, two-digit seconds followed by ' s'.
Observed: 17 h 48 min
